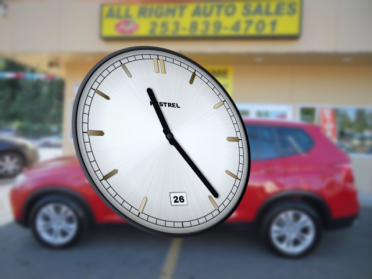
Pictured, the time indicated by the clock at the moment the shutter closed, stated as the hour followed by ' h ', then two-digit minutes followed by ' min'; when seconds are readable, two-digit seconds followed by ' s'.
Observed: 11 h 24 min
